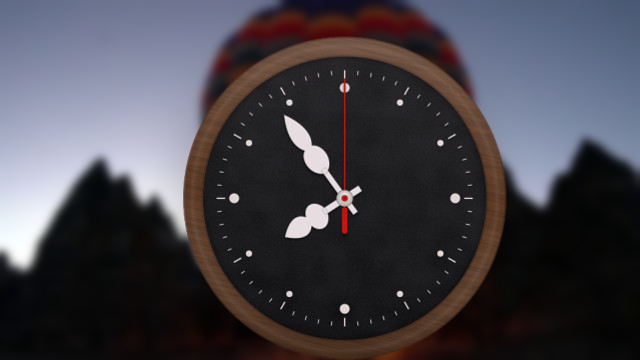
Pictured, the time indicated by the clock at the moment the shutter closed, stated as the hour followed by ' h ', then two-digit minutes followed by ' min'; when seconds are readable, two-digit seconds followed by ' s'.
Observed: 7 h 54 min 00 s
